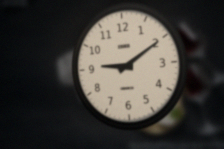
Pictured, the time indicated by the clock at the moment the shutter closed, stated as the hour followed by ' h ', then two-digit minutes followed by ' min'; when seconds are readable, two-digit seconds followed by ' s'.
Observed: 9 h 10 min
